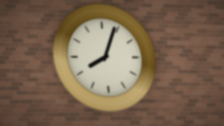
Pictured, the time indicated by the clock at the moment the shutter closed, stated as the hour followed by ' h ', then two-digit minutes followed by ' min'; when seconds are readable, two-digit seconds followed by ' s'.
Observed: 8 h 04 min
